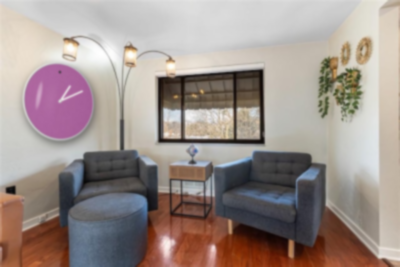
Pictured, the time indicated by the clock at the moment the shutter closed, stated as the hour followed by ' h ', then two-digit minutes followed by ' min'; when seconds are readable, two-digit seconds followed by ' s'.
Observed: 1 h 11 min
